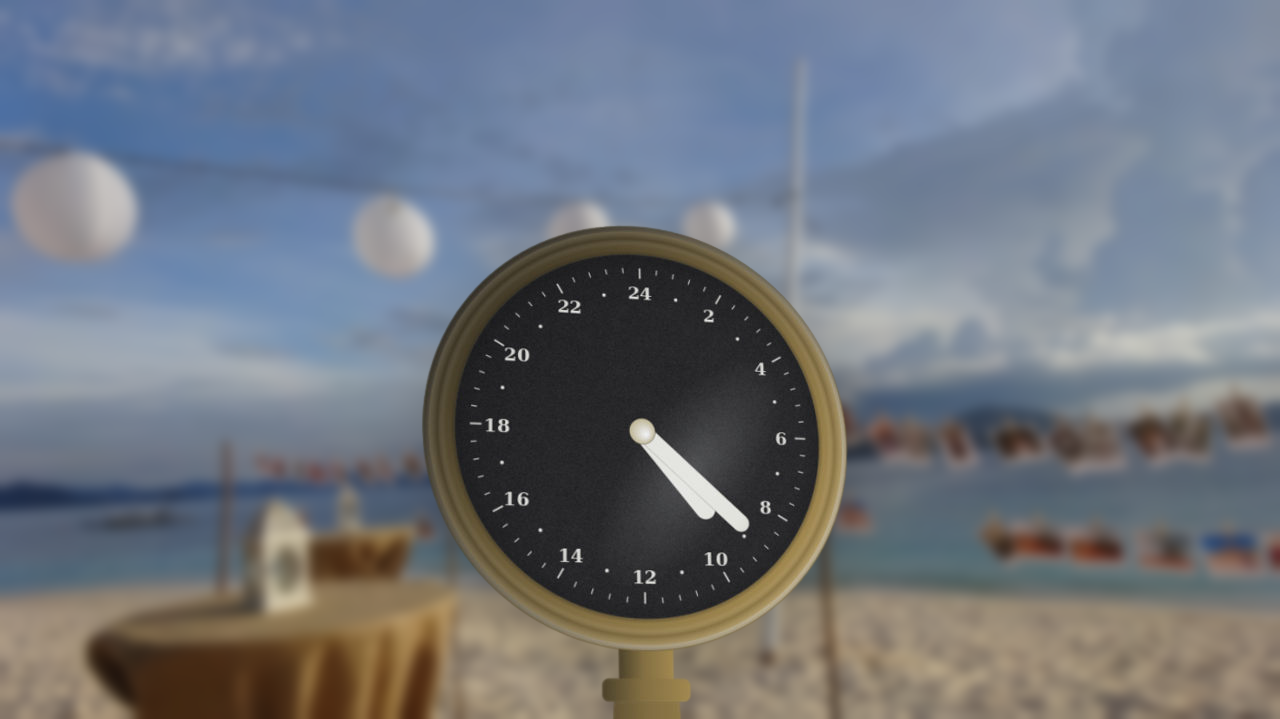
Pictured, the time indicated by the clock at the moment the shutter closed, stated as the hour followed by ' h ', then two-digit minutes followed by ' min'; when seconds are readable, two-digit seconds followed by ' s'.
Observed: 9 h 22 min
